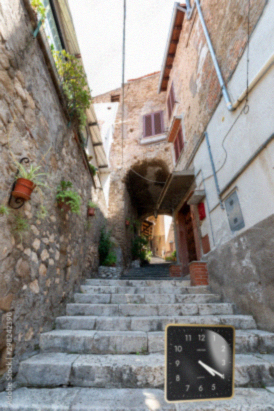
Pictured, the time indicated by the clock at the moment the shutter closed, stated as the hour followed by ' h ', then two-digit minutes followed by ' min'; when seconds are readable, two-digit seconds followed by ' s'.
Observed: 4 h 20 min
